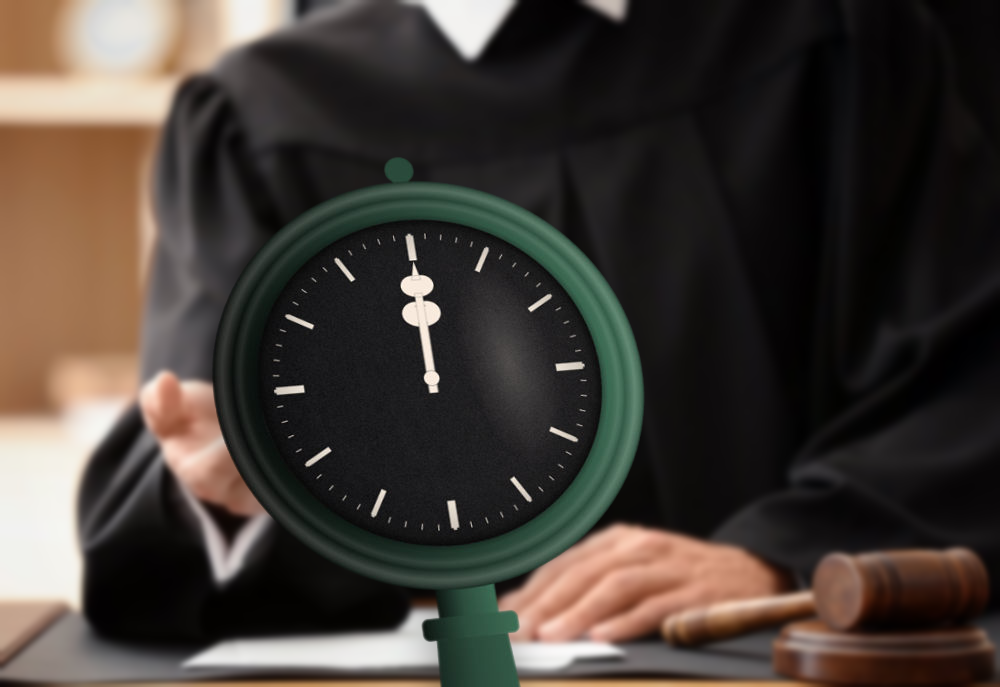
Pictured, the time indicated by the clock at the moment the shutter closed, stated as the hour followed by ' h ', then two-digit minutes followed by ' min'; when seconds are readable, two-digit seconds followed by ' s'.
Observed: 12 h 00 min
